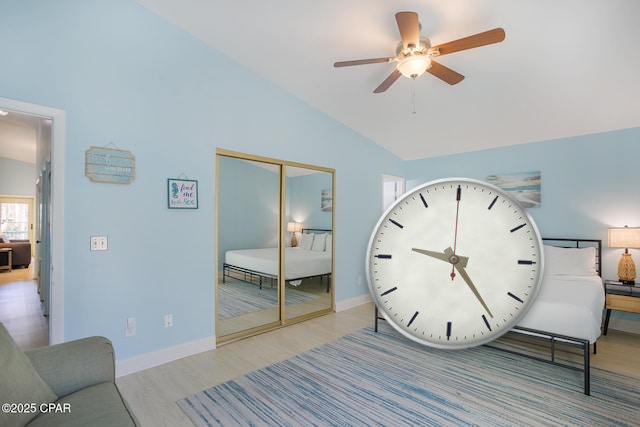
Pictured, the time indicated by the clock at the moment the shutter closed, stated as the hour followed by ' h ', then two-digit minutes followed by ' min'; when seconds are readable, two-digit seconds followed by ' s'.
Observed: 9 h 24 min 00 s
